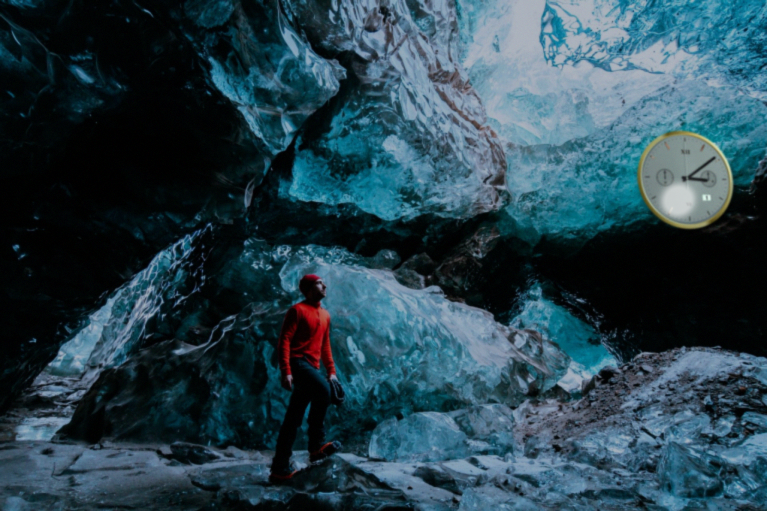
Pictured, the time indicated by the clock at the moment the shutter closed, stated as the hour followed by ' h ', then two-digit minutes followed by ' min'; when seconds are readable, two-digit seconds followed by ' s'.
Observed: 3 h 09 min
